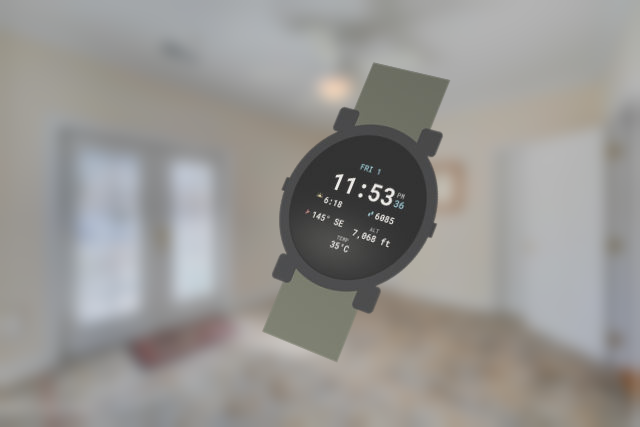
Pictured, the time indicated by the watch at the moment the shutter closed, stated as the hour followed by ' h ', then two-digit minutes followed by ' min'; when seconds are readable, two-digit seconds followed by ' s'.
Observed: 11 h 53 min 36 s
